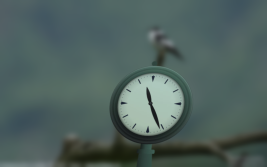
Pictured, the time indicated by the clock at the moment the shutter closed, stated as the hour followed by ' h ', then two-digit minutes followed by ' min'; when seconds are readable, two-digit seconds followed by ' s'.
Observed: 11 h 26 min
